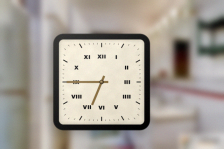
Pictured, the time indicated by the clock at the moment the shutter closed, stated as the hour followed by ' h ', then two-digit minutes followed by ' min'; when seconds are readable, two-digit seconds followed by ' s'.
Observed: 6 h 45 min
